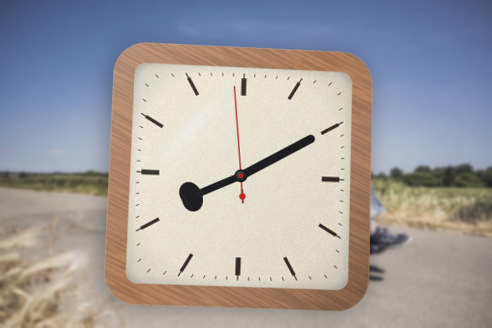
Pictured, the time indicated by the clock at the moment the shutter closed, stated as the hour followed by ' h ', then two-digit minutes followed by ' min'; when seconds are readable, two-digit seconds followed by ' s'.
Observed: 8 h 09 min 59 s
